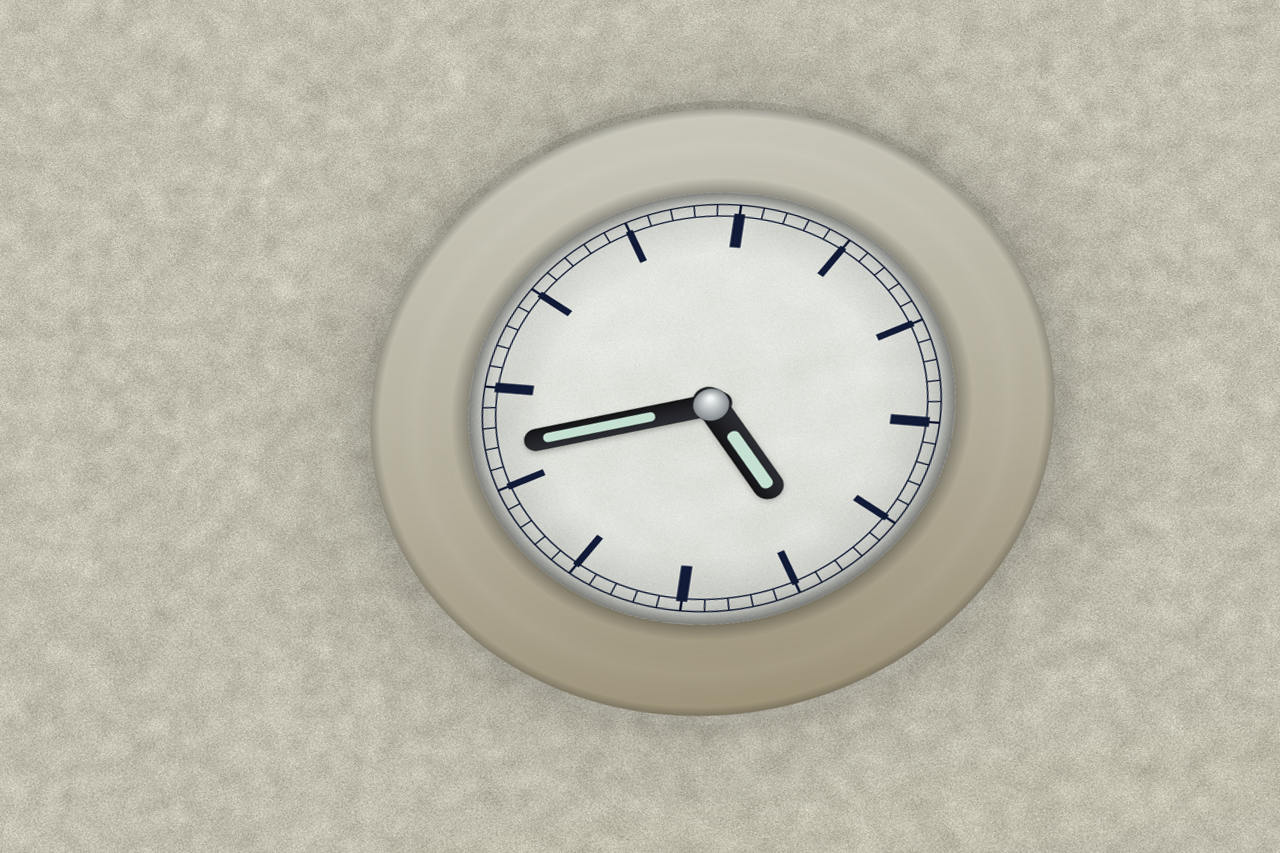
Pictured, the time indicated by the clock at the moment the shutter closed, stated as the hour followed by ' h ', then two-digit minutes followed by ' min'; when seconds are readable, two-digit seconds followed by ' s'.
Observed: 4 h 42 min
